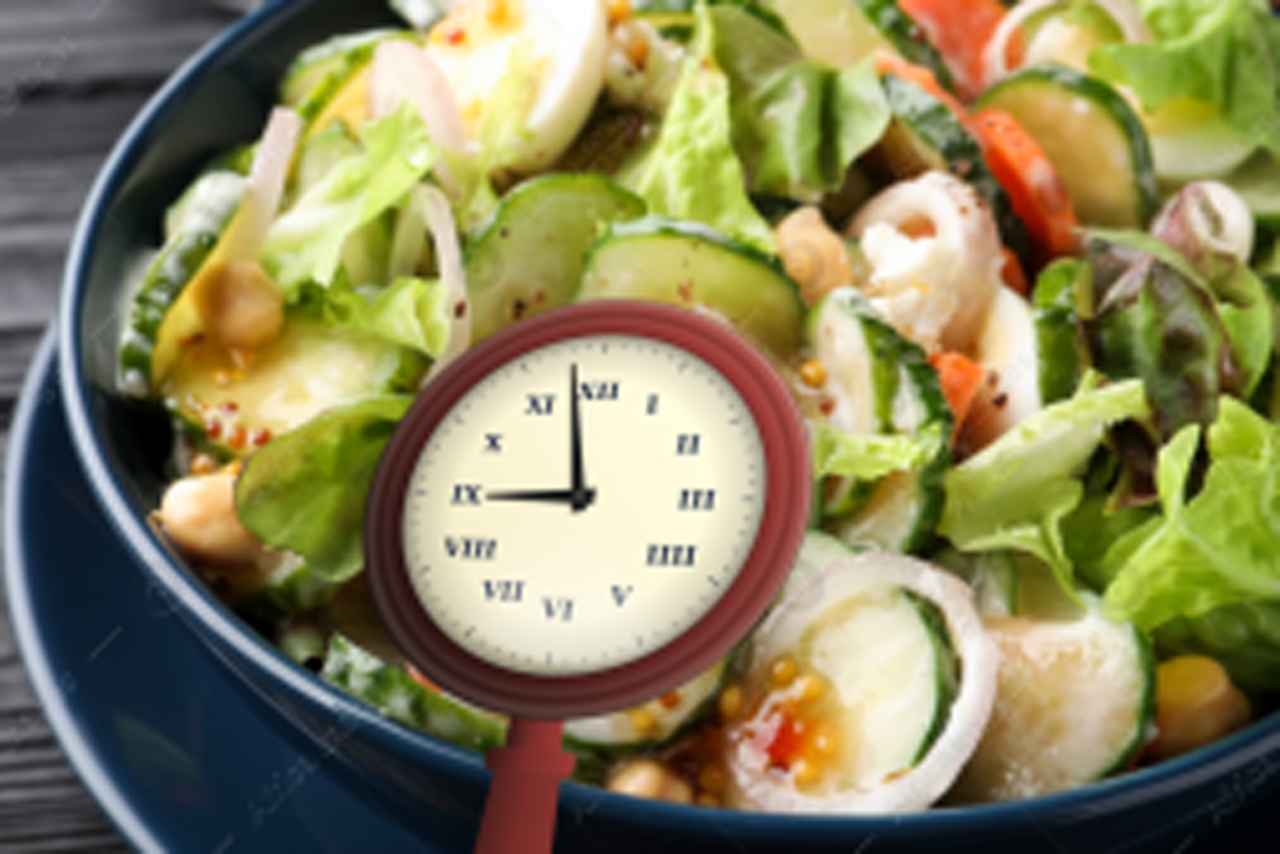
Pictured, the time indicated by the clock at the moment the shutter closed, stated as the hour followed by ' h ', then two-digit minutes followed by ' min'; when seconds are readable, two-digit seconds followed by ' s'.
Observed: 8 h 58 min
